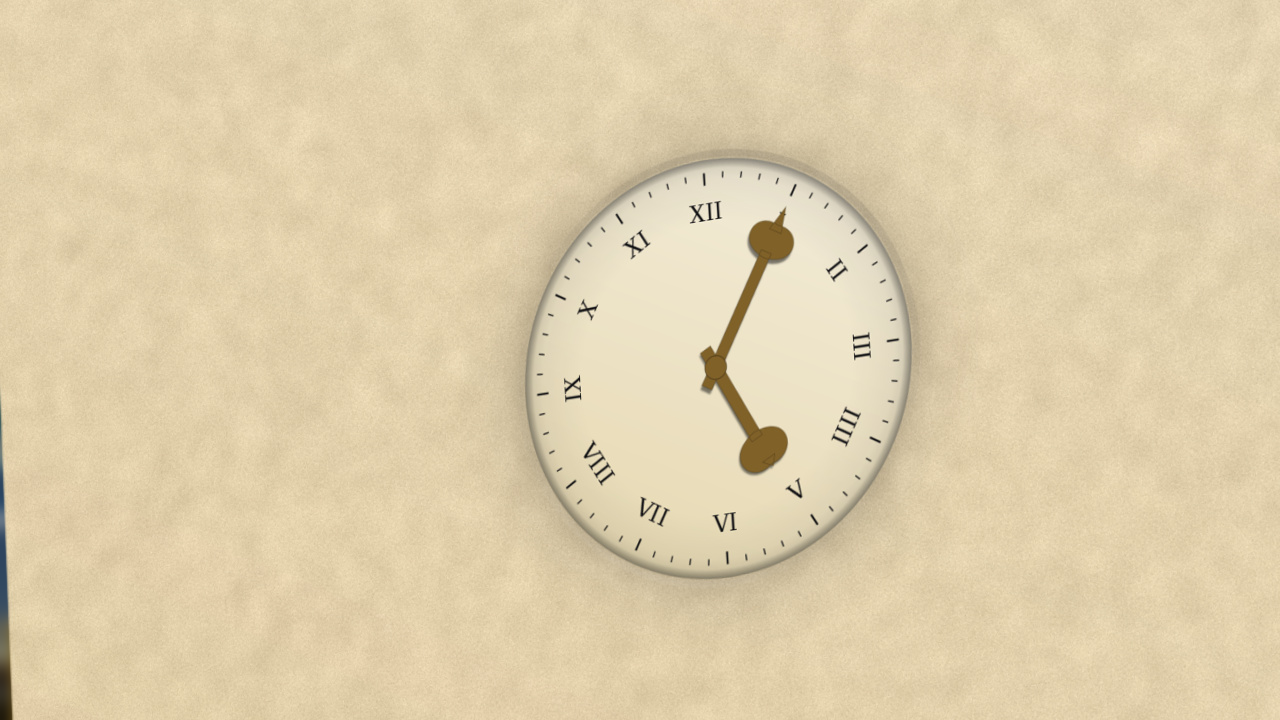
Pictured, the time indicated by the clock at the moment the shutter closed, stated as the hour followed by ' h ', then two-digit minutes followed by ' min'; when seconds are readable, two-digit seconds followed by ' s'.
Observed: 5 h 05 min
